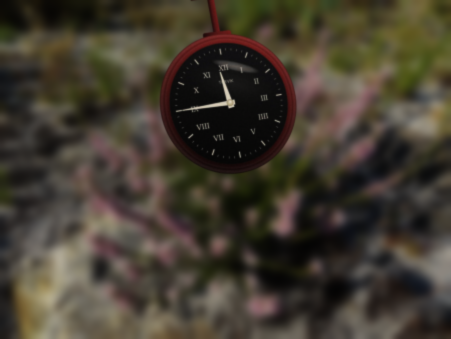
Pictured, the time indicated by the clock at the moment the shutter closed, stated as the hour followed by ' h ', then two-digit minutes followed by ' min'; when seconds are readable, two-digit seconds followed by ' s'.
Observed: 11 h 45 min
